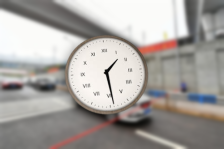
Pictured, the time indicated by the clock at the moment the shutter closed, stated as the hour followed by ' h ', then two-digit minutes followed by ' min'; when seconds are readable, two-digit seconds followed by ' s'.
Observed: 1 h 29 min
